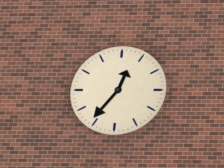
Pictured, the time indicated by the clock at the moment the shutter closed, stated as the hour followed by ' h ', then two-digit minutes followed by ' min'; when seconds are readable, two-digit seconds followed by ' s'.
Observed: 12 h 36 min
